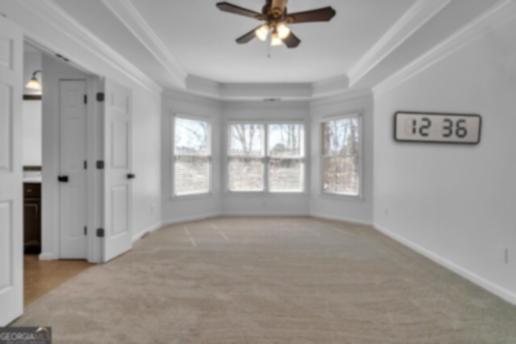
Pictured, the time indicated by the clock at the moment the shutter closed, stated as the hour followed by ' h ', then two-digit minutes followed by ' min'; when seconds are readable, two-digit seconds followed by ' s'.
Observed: 12 h 36 min
